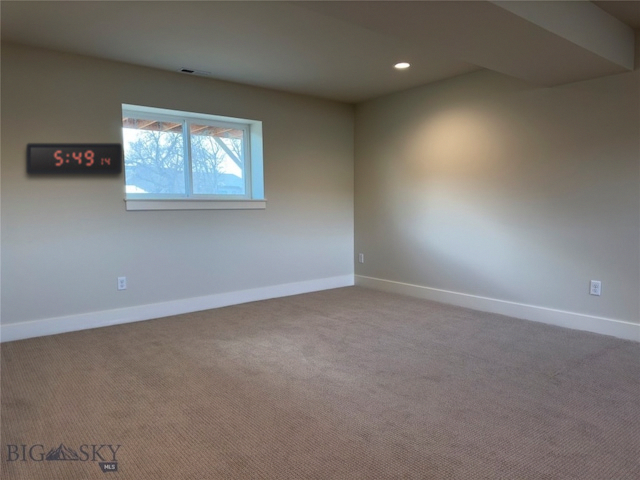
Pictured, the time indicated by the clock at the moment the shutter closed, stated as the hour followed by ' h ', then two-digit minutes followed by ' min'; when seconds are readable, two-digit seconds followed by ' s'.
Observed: 5 h 49 min
